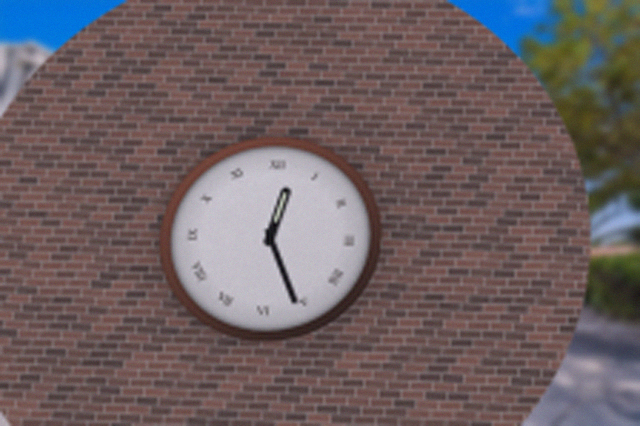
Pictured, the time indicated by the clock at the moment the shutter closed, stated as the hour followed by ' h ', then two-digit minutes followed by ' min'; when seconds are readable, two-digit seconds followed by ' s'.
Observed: 12 h 26 min
